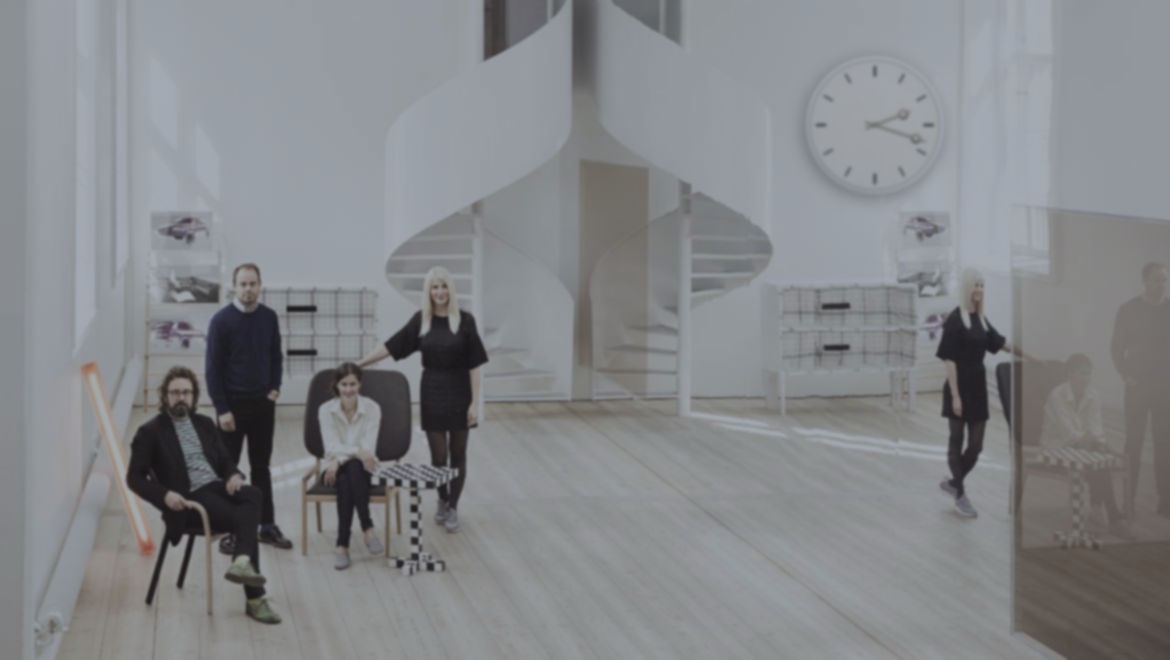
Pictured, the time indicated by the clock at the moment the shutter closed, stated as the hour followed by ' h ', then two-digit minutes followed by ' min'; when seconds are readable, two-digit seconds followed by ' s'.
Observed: 2 h 18 min
